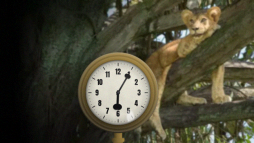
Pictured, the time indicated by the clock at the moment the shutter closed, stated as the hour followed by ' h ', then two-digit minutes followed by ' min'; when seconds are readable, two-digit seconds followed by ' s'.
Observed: 6 h 05 min
